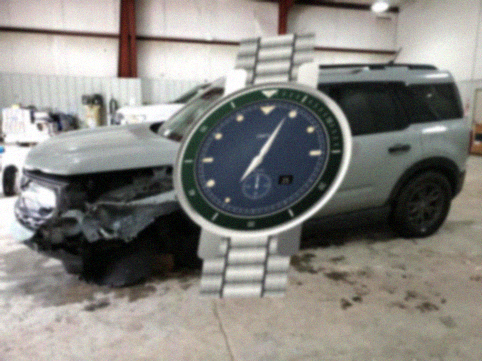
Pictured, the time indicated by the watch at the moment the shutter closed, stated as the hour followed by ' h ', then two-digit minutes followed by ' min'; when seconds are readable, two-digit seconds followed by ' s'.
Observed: 7 h 04 min
